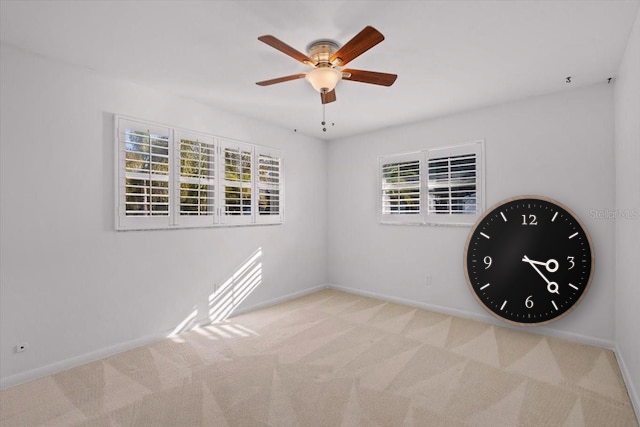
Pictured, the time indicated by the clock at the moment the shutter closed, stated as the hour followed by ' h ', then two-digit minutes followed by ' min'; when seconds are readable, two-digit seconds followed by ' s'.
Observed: 3 h 23 min
